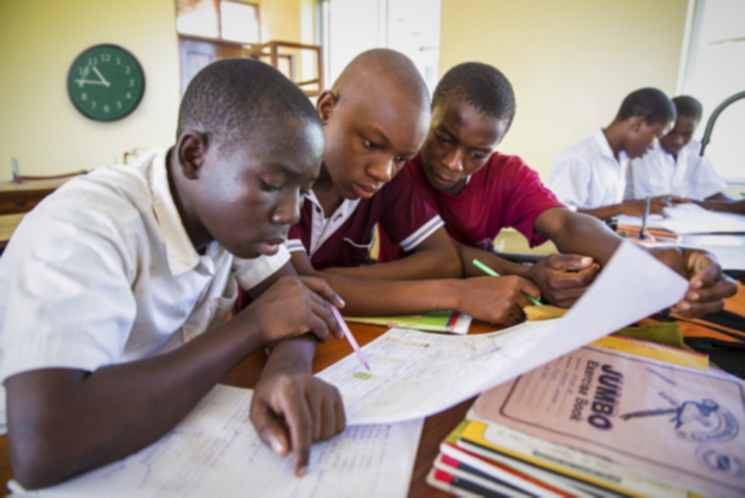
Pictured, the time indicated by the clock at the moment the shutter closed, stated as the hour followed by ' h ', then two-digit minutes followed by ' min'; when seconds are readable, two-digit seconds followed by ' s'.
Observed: 10 h 46 min
